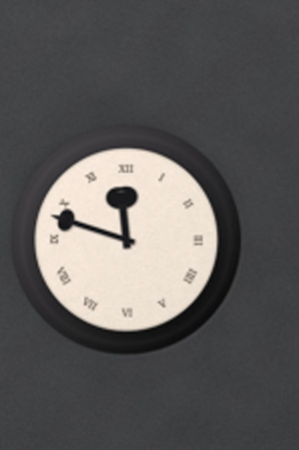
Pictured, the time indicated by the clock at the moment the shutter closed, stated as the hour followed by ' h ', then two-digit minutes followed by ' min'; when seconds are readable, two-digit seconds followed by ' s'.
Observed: 11 h 48 min
